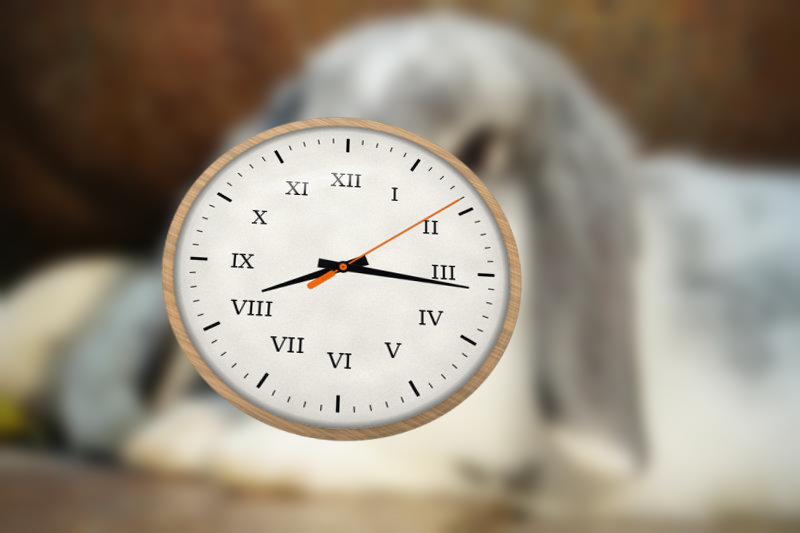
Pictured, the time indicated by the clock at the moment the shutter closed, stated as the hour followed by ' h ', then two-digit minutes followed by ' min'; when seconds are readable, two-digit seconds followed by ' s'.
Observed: 8 h 16 min 09 s
